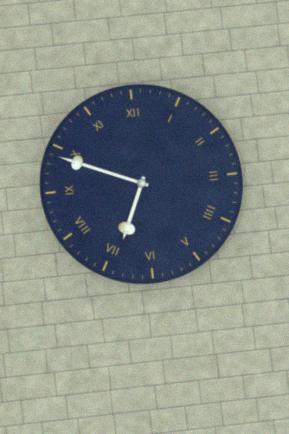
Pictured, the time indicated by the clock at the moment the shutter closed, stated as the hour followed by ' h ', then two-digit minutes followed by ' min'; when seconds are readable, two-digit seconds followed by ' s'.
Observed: 6 h 49 min
